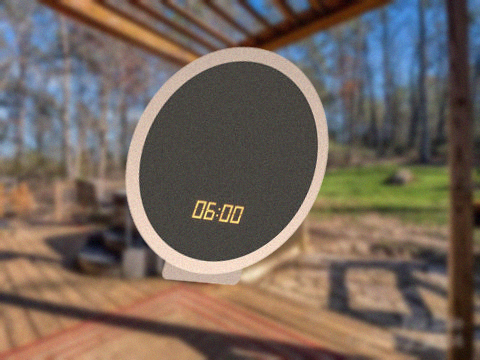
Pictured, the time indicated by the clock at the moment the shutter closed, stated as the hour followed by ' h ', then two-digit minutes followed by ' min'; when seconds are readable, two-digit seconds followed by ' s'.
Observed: 6 h 00 min
